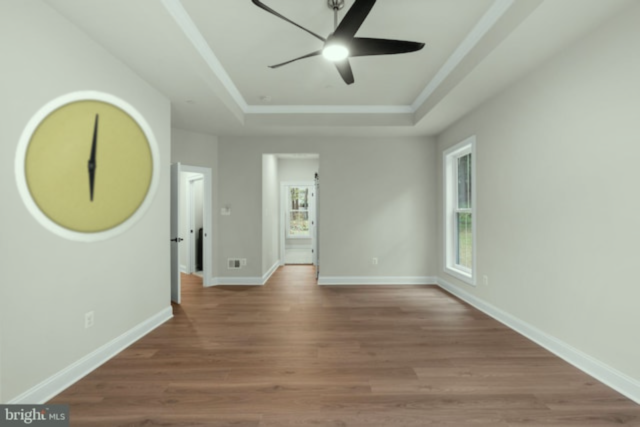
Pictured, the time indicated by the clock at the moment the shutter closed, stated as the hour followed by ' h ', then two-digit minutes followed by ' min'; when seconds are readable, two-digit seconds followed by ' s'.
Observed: 6 h 01 min
